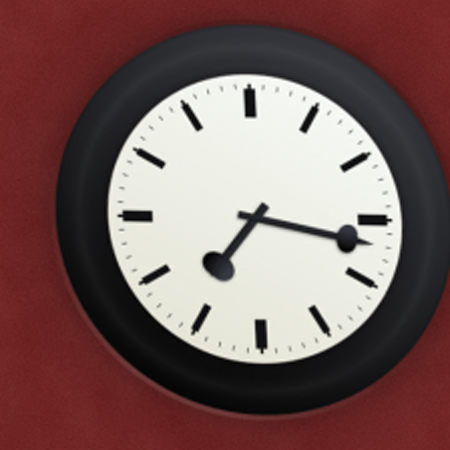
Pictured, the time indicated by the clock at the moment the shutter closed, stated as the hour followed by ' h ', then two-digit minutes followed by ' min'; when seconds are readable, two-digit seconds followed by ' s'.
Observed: 7 h 17 min
